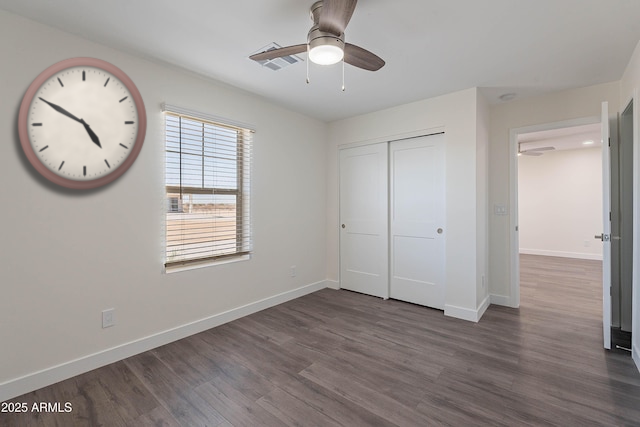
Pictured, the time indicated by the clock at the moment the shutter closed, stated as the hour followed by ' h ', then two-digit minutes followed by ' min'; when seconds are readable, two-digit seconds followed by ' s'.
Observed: 4 h 50 min
